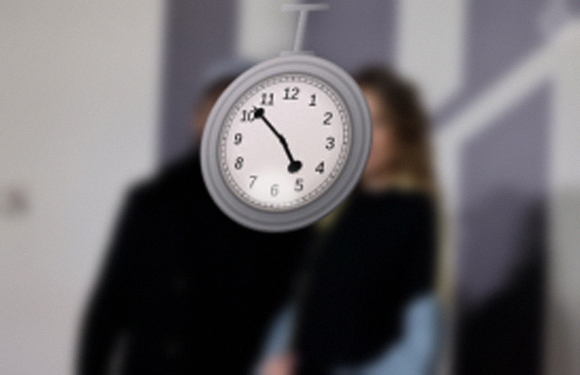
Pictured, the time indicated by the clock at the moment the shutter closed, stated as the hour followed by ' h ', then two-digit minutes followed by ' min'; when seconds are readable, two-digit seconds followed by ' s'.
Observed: 4 h 52 min
